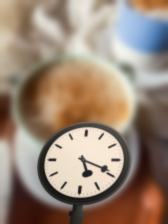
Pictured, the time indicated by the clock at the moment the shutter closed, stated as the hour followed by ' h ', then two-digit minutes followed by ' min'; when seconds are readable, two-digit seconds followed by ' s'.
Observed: 5 h 19 min
